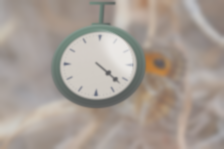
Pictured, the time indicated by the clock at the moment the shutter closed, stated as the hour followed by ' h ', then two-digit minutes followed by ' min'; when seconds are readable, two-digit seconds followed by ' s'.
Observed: 4 h 22 min
